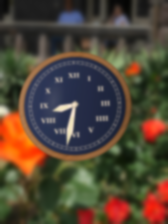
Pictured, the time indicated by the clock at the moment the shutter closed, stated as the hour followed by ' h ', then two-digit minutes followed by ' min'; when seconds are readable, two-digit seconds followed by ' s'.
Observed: 8 h 32 min
